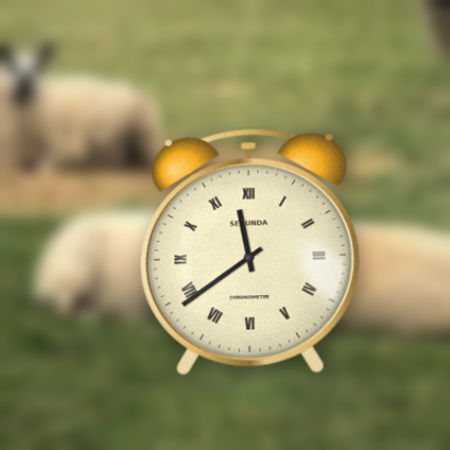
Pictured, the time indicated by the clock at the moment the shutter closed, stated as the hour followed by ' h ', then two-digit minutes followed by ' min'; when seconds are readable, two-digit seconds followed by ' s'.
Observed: 11 h 39 min
